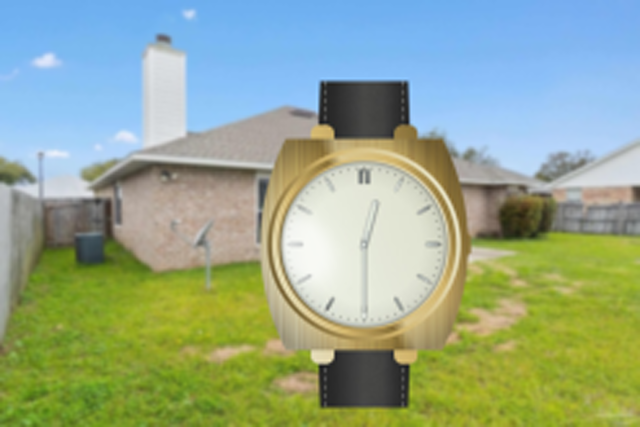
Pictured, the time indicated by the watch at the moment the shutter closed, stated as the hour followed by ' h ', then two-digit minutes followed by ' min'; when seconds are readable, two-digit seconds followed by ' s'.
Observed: 12 h 30 min
